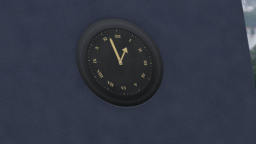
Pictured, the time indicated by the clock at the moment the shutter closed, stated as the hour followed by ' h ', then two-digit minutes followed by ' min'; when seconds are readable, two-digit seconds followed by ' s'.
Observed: 12 h 57 min
